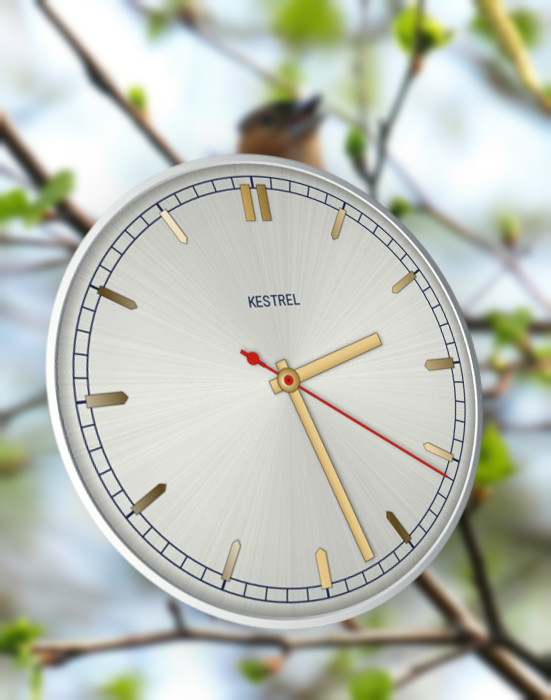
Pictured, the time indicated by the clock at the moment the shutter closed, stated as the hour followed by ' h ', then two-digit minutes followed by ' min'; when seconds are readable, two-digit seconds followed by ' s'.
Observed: 2 h 27 min 21 s
